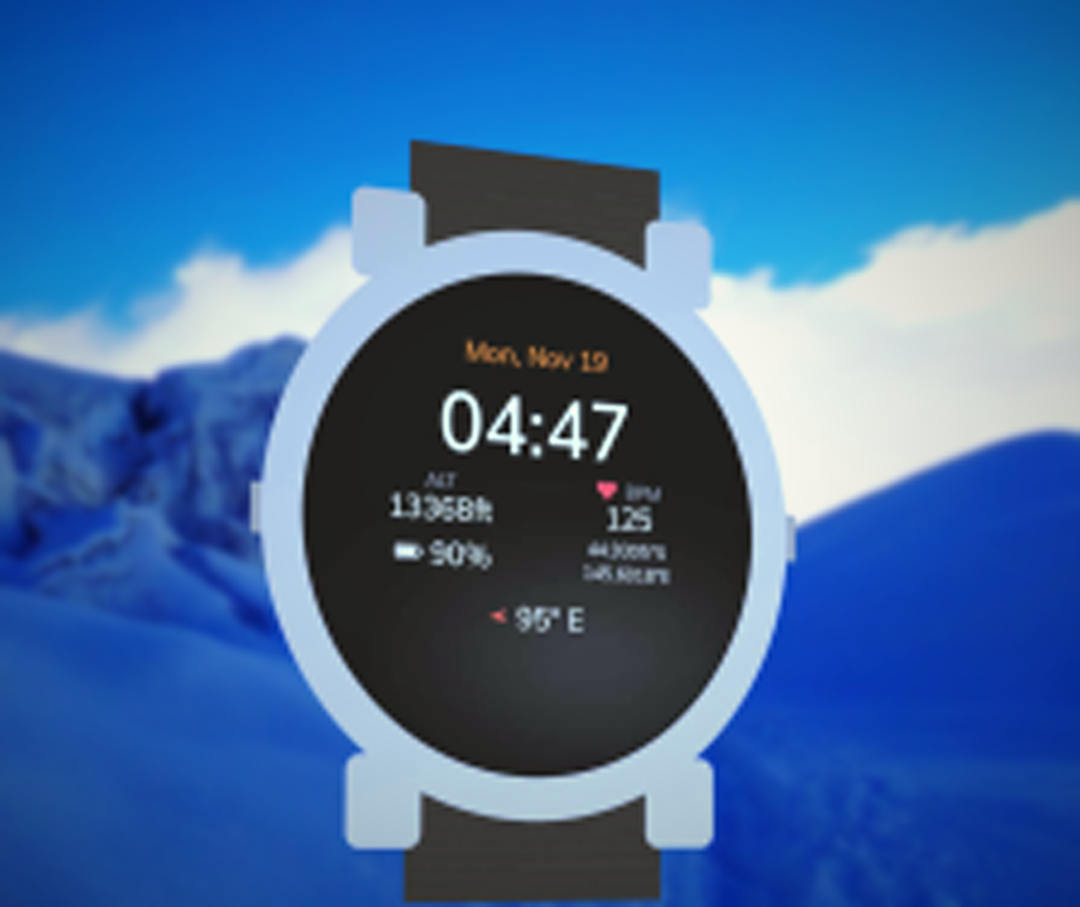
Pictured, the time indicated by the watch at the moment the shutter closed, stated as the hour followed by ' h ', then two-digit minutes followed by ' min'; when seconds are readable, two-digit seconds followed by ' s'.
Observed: 4 h 47 min
